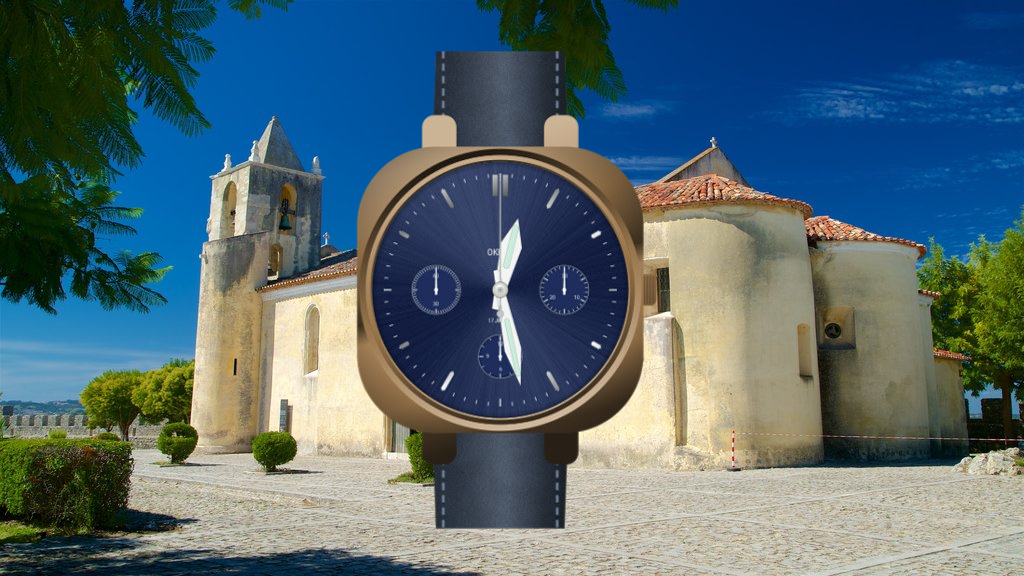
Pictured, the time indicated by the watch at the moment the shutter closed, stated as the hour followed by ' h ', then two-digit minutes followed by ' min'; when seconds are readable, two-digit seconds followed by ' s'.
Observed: 12 h 28 min
